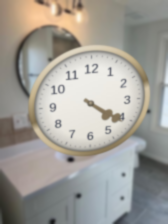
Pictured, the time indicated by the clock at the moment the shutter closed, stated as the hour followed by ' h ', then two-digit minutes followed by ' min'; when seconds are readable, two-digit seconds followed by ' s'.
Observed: 4 h 21 min
